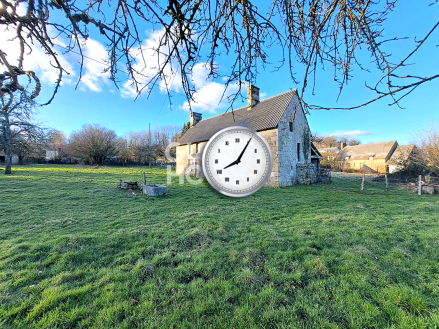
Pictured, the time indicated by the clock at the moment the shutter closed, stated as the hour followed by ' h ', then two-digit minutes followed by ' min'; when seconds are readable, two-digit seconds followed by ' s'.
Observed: 8 h 05 min
